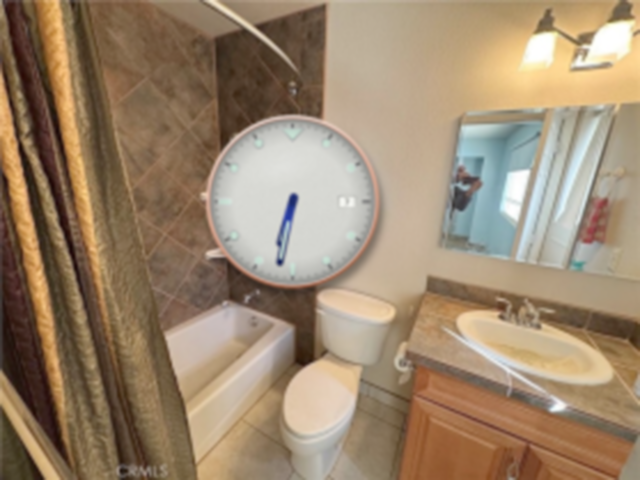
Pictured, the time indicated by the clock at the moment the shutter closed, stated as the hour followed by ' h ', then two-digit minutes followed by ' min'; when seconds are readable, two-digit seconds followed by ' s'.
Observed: 6 h 32 min
